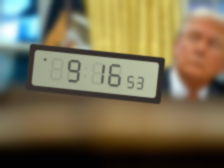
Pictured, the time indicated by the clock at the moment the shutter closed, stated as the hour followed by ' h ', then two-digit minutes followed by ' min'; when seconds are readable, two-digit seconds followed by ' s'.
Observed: 9 h 16 min 53 s
